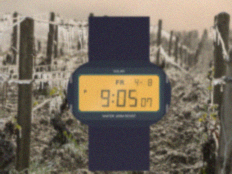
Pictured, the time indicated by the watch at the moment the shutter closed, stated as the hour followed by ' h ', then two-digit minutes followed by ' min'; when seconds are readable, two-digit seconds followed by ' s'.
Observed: 9 h 05 min
